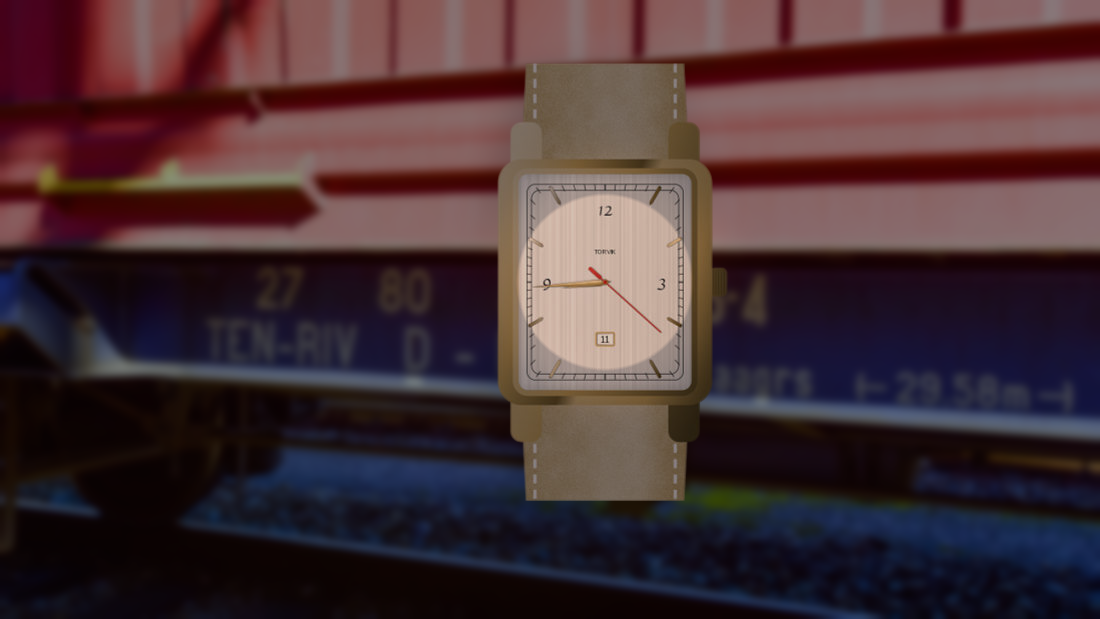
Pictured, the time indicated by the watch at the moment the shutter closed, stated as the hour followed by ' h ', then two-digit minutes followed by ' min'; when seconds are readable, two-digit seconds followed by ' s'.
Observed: 8 h 44 min 22 s
